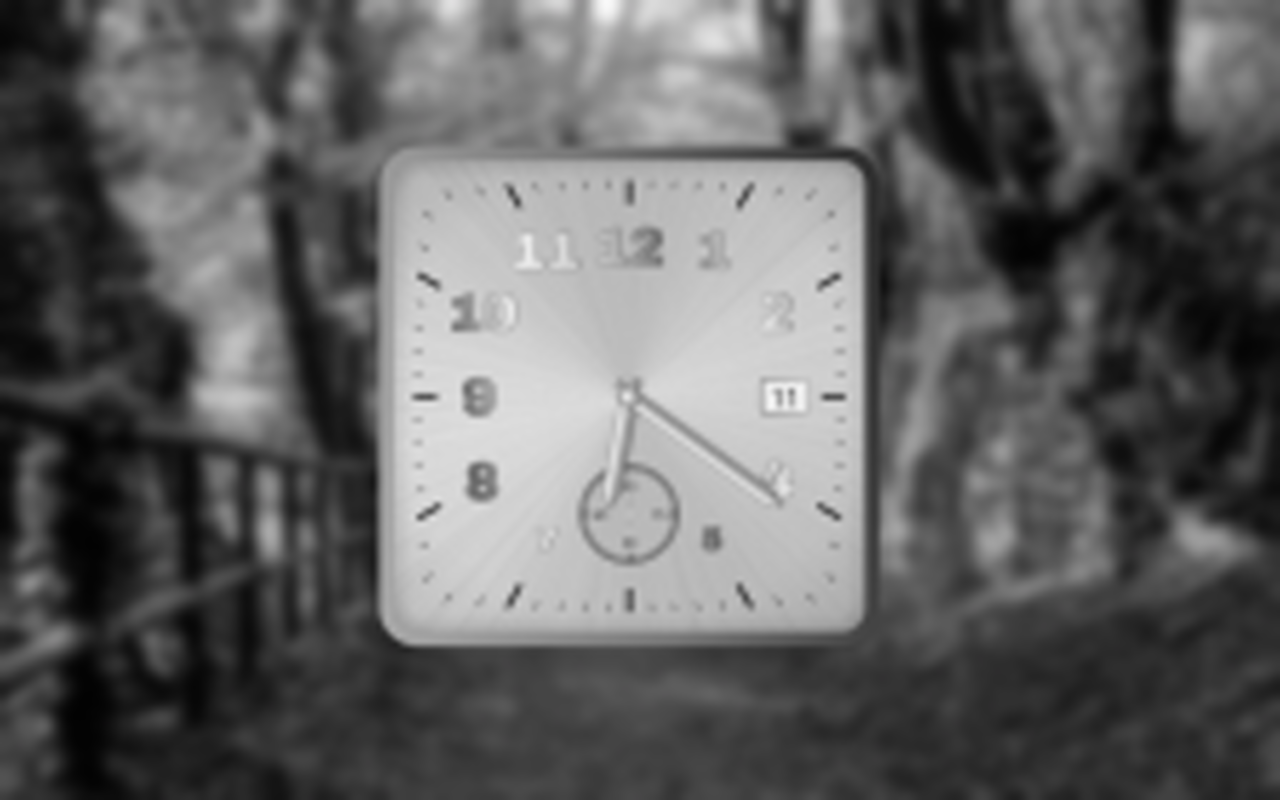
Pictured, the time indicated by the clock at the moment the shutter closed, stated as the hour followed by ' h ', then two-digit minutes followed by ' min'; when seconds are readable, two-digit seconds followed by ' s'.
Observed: 6 h 21 min
